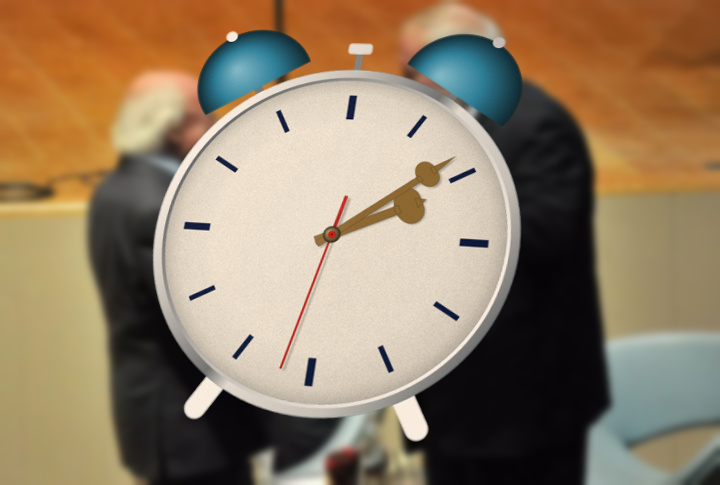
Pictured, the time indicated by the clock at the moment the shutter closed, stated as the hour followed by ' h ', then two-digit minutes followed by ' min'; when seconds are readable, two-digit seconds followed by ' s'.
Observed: 2 h 08 min 32 s
